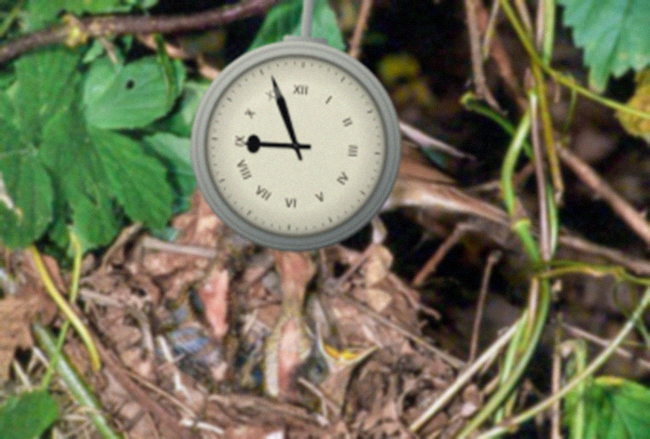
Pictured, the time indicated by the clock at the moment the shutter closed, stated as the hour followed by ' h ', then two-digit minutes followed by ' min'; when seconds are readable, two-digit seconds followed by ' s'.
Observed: 8 h 56 min
